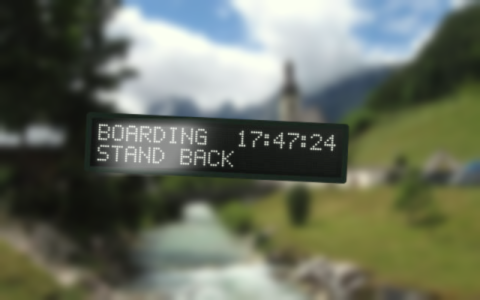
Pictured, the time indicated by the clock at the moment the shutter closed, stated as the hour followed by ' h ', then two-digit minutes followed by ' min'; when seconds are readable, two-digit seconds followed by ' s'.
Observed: 17 h 47 min 24 s
